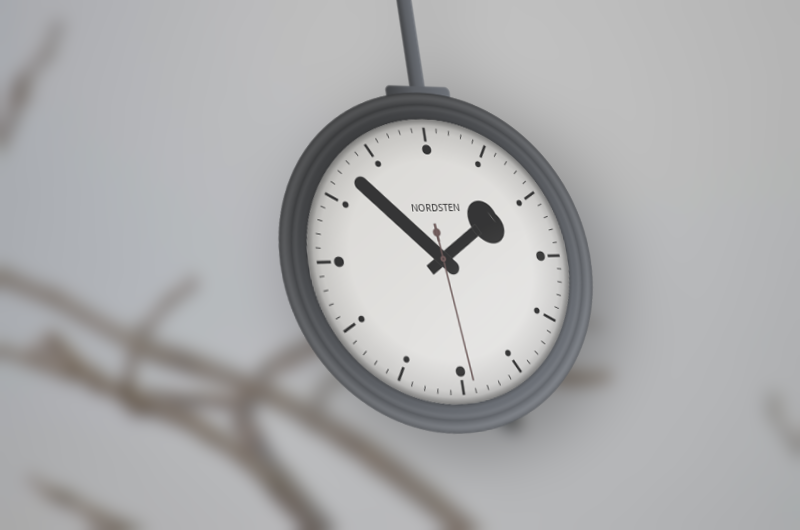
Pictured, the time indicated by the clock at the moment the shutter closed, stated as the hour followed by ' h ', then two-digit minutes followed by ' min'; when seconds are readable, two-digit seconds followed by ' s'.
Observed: 1 h 52 min 29 s
